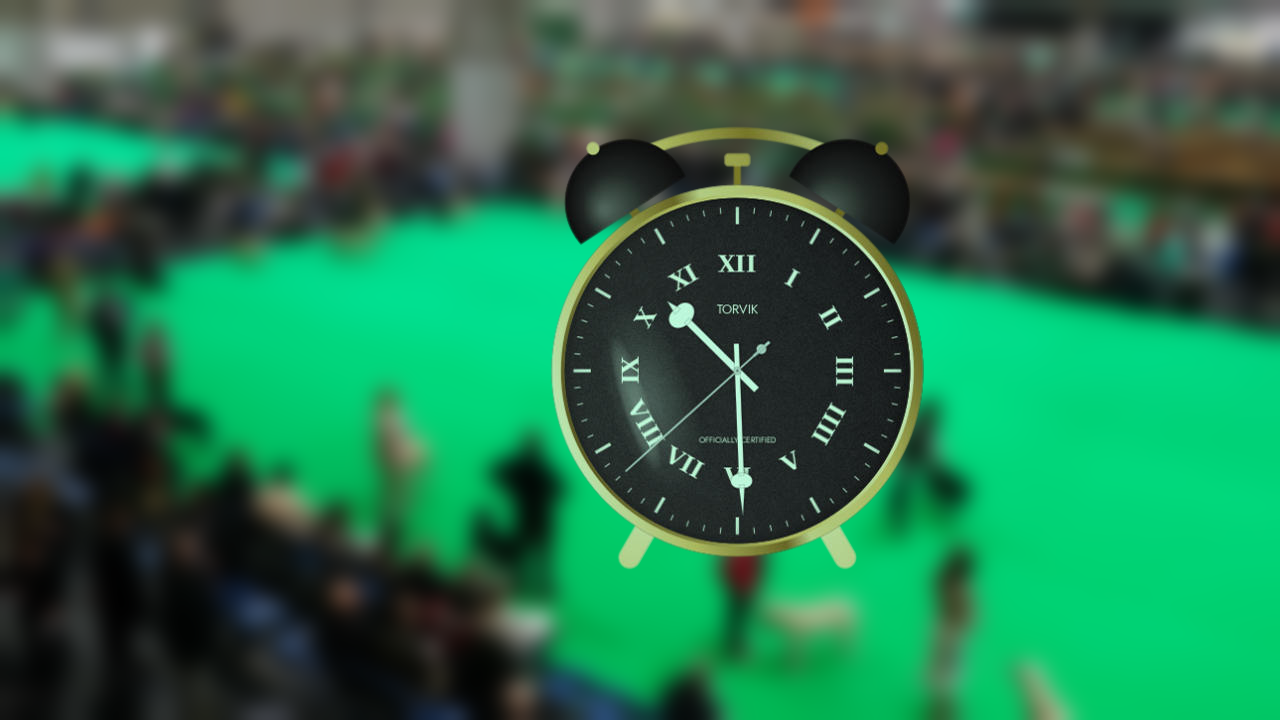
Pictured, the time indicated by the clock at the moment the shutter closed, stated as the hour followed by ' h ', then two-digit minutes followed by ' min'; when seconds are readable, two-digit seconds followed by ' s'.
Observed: 10 h 29 min 38 s
